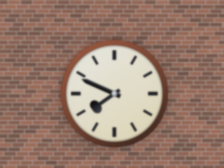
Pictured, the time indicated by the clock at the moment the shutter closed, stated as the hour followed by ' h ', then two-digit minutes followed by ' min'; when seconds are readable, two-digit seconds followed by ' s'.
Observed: 7 h 49 min
